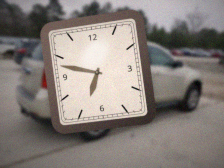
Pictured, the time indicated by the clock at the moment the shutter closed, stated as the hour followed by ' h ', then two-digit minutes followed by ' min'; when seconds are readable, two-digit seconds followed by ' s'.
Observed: 6 h 48 min
